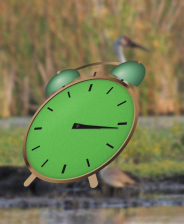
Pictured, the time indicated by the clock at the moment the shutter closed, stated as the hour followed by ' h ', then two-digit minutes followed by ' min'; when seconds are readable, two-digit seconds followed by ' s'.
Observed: 3 h 16 min
